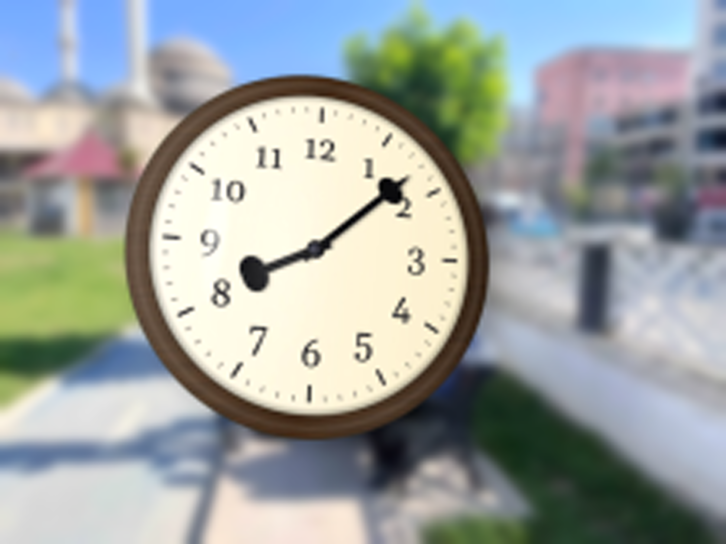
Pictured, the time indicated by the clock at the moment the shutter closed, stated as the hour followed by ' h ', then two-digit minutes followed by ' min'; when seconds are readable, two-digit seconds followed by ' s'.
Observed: 8 h 08 min
